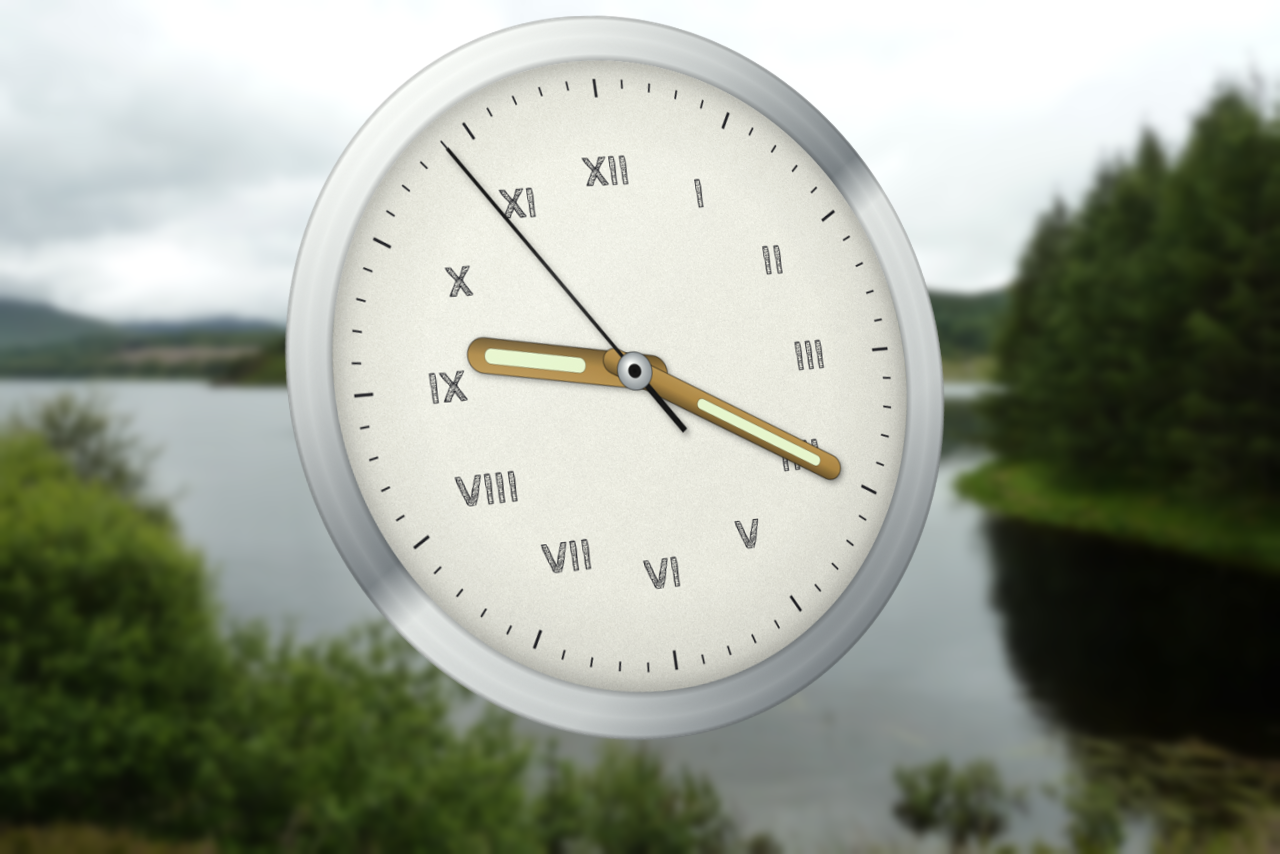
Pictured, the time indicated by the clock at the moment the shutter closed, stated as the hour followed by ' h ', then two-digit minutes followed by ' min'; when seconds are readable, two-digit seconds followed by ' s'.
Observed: 9 h 19 min 54 s
